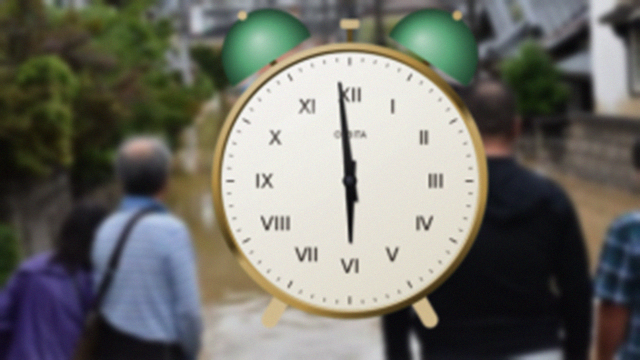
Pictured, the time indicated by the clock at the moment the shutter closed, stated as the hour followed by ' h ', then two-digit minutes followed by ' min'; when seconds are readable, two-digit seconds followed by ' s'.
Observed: 5 h 59 min
